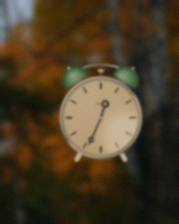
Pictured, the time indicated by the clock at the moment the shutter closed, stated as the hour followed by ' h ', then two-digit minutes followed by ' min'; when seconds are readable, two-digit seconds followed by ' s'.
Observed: 12 h 34 min
